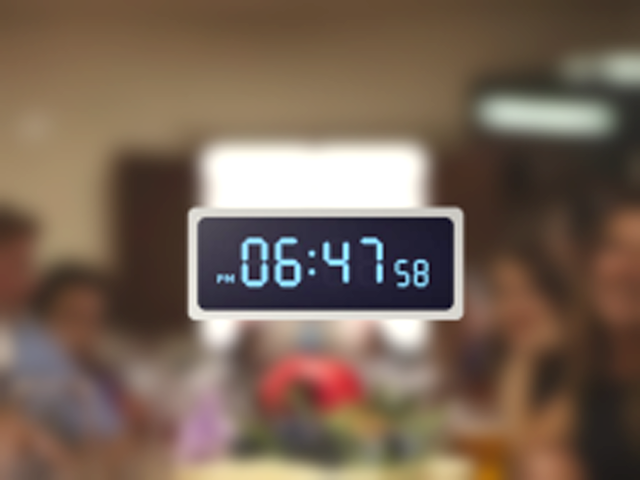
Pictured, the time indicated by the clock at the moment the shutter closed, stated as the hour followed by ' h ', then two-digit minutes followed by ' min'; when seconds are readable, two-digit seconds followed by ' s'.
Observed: 6 h 47 min 58 s
